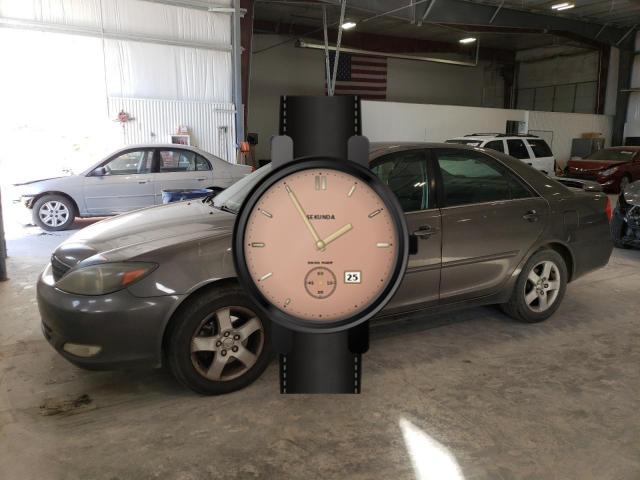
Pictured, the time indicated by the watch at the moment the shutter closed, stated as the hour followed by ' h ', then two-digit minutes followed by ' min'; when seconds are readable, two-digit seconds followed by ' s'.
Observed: 1 h 55 min
